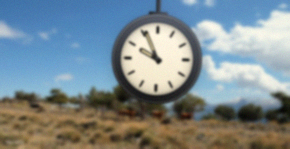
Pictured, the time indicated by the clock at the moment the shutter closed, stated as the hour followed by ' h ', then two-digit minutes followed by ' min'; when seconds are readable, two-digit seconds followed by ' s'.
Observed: 9 h 56 min
